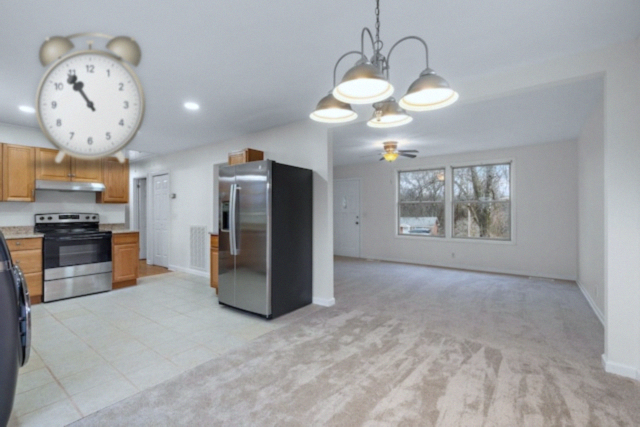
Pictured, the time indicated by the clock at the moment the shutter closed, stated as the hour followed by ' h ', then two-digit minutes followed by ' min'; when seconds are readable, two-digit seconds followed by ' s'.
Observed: 10 h 54 min
